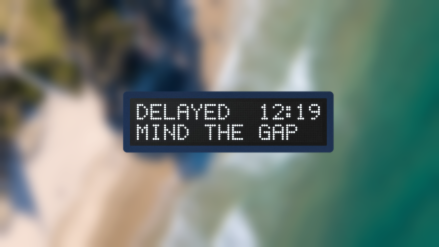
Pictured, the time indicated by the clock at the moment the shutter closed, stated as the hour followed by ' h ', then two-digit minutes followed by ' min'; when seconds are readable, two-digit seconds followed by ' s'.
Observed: 12 h 19 min
